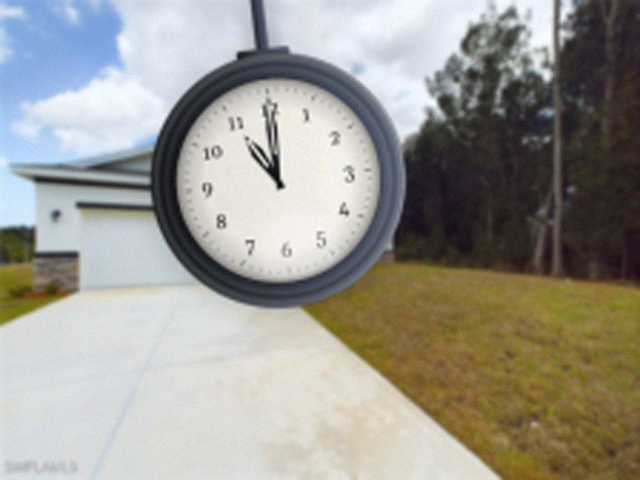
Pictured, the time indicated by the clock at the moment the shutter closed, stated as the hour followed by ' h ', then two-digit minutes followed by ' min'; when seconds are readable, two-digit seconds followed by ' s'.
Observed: 11 h 00 min
